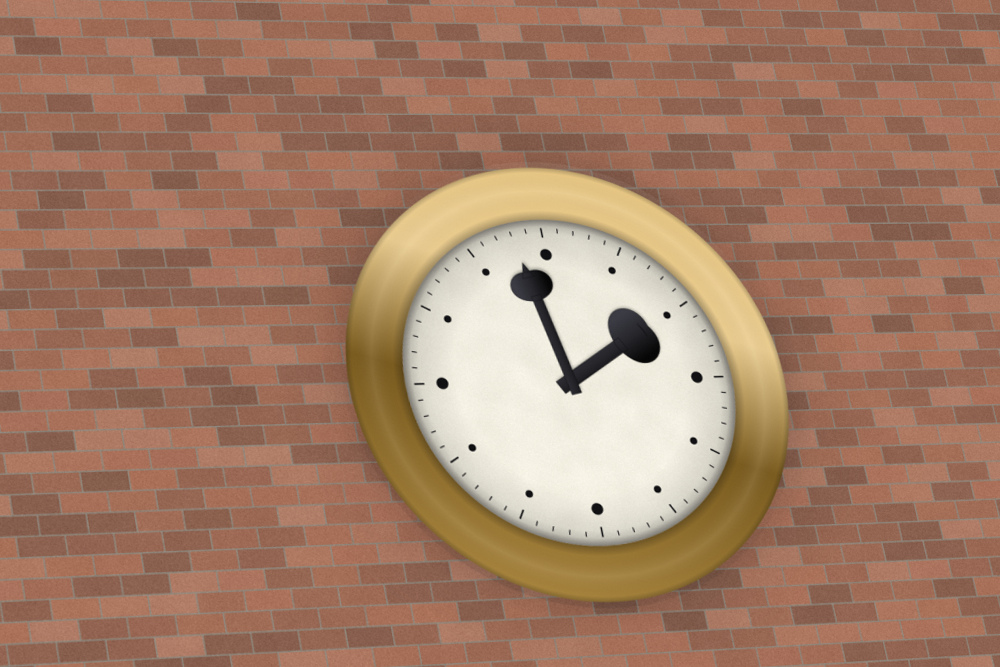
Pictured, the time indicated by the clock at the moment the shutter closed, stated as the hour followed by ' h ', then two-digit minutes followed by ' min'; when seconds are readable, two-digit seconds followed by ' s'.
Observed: 1 h 58 min
